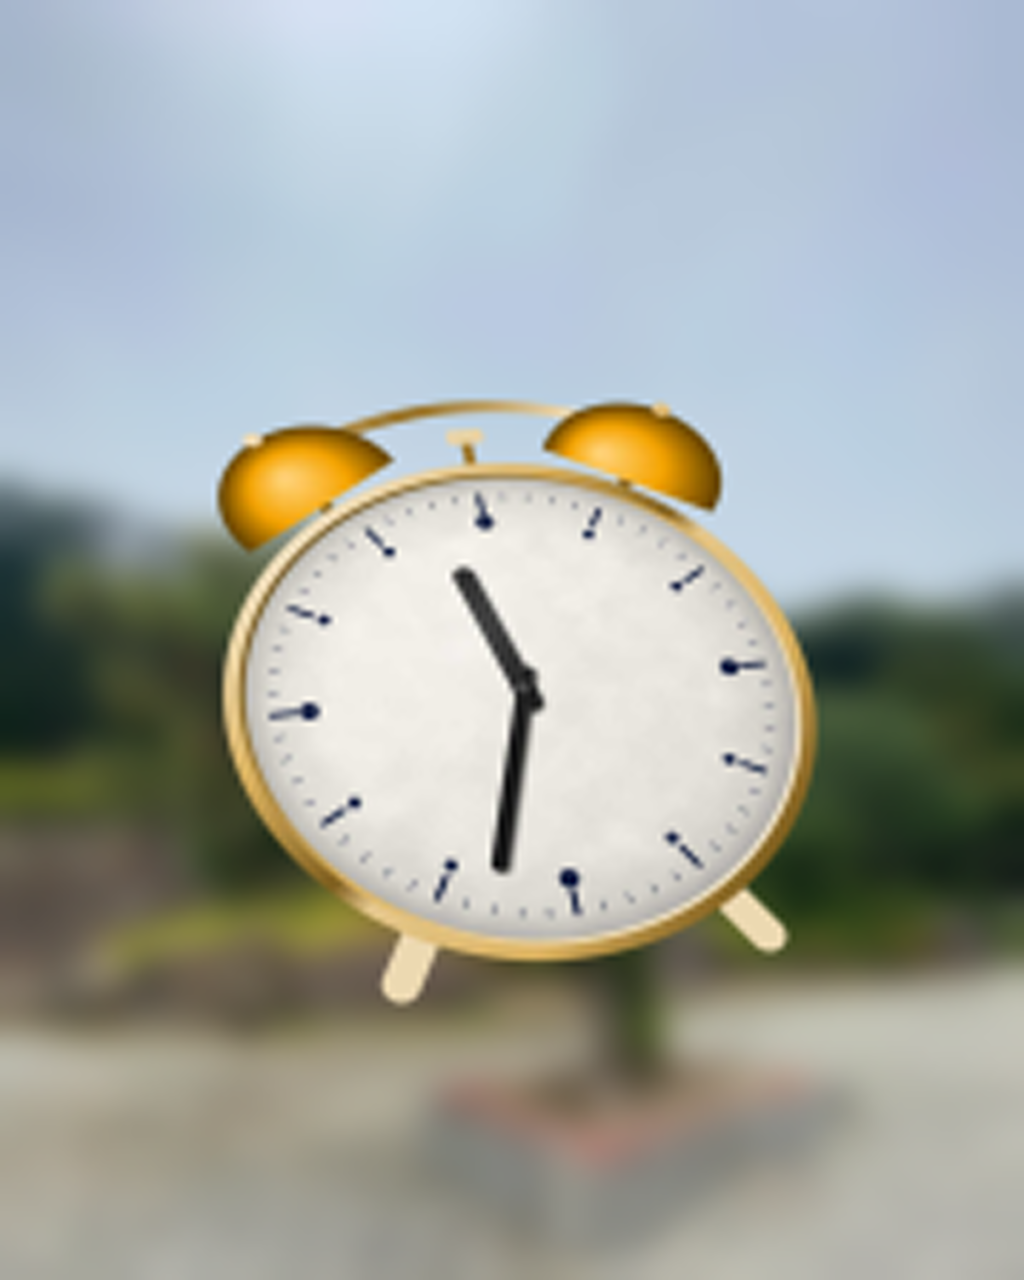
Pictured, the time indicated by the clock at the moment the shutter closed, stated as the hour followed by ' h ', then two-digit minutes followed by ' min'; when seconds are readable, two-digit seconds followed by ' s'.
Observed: 11 h 33 min
